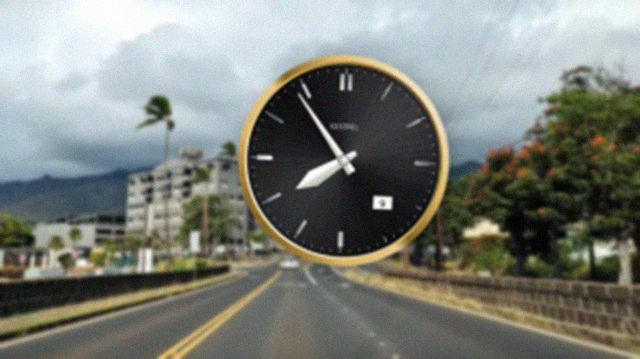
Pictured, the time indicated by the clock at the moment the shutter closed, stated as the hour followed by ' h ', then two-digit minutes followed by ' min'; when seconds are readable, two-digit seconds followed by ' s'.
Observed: 7 h 54 min
